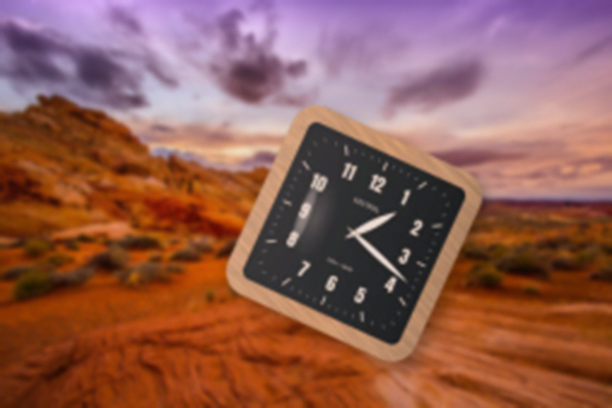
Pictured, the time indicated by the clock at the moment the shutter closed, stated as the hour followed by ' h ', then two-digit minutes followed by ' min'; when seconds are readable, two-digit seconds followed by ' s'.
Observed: 1 h 18 min
